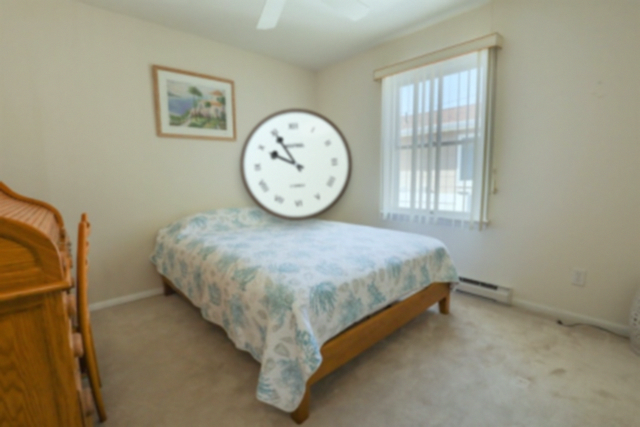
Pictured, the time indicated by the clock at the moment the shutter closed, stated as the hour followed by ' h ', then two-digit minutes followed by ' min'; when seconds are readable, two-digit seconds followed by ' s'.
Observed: 9 h 55 min
